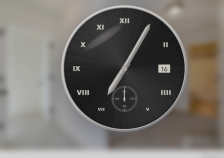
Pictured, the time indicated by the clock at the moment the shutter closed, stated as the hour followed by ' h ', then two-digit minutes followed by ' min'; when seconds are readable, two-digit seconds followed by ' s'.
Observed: 7 h 05 min
